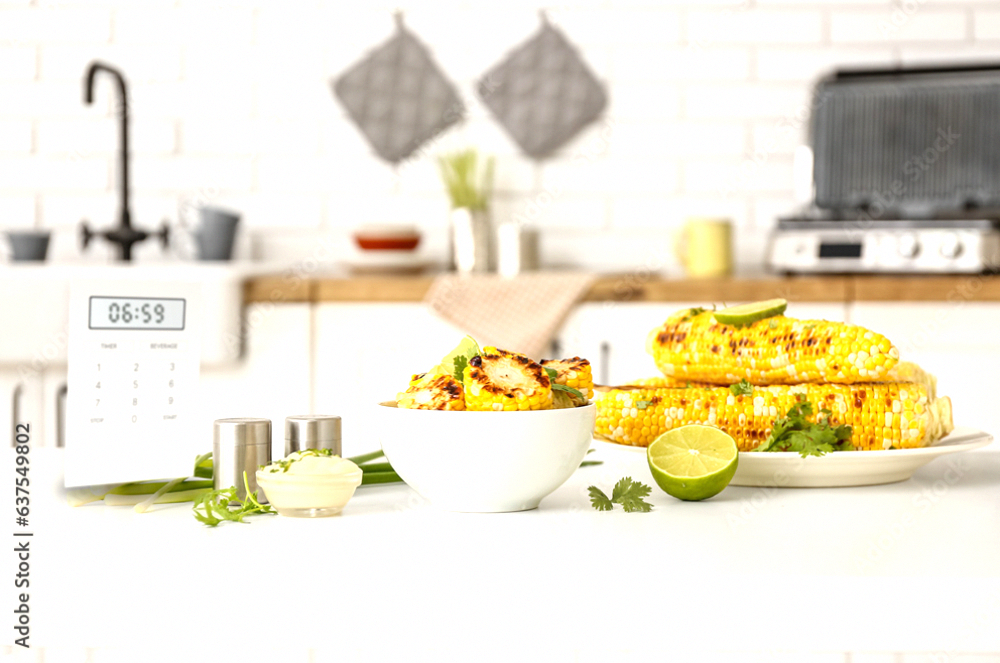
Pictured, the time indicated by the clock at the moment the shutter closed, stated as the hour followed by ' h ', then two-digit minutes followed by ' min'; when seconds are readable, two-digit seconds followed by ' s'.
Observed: 6 h 59 min
